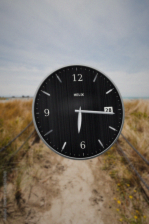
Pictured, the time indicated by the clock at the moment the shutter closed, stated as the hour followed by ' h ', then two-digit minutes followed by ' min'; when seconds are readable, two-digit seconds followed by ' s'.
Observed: 6 h 16 min
